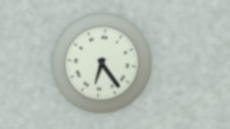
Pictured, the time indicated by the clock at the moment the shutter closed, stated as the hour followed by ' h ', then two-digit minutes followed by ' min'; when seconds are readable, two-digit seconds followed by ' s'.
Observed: 6 h 23 min
